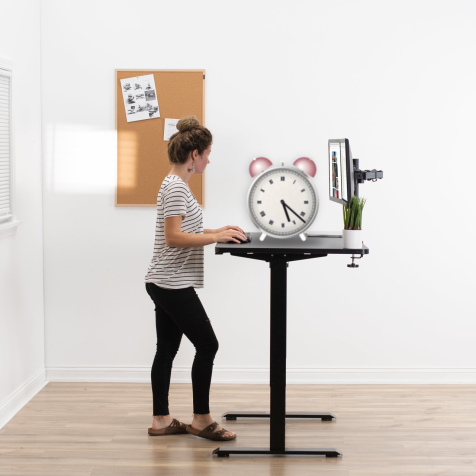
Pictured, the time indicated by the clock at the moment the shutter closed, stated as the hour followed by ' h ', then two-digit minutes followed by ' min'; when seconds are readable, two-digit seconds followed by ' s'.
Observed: 5 h 22 min
